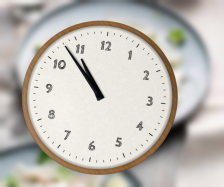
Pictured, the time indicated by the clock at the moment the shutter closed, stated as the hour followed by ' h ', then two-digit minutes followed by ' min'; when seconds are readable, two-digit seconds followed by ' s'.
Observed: 10 h 53 min
